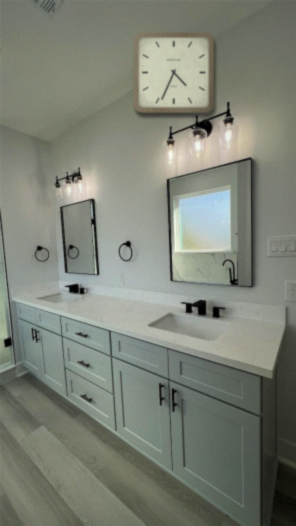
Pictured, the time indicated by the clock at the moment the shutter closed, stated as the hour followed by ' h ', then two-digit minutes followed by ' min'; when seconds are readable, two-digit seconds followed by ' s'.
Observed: 4 h 34 min
